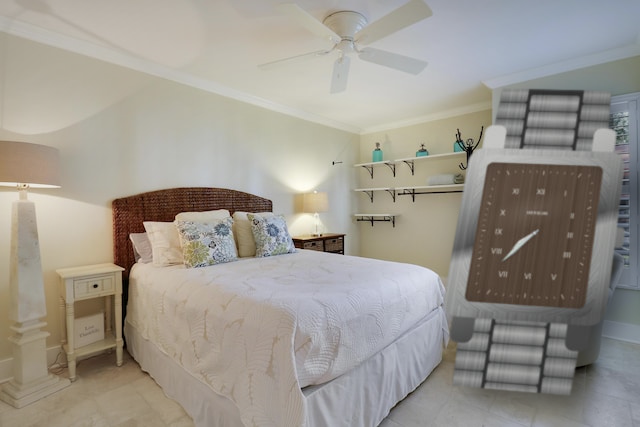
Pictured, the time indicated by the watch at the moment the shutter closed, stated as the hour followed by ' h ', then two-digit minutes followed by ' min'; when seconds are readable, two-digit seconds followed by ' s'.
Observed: 7 h 37 min
